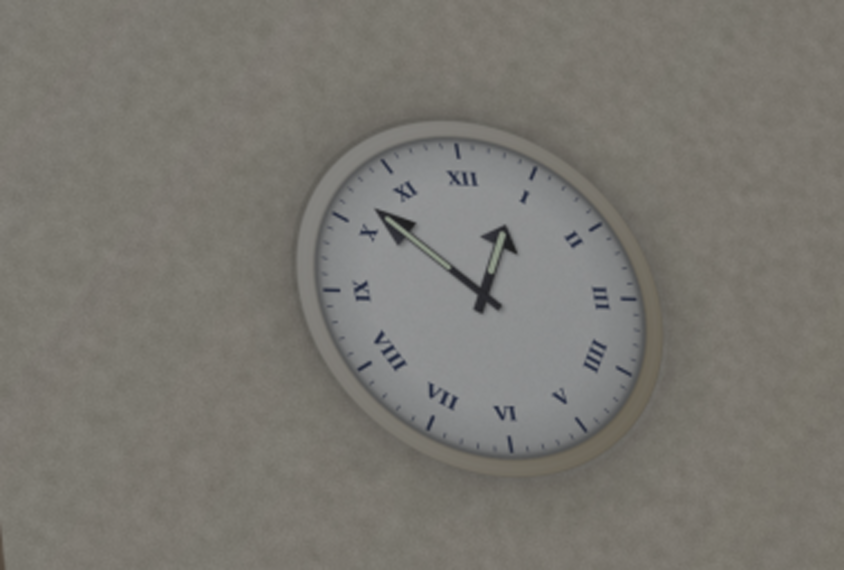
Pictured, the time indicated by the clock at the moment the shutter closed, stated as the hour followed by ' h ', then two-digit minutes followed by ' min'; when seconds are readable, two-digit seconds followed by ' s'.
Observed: 12 h 52 min
